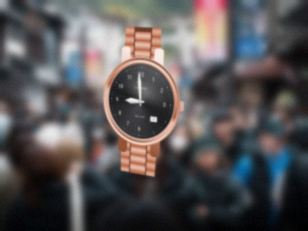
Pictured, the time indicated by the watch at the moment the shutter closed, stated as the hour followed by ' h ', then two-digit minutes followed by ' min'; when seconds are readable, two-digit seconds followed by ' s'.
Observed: 8 h 59 min
